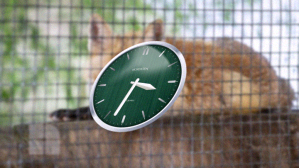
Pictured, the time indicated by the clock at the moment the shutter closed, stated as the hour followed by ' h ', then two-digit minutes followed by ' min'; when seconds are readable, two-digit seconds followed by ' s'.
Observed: 3 h 33 min
